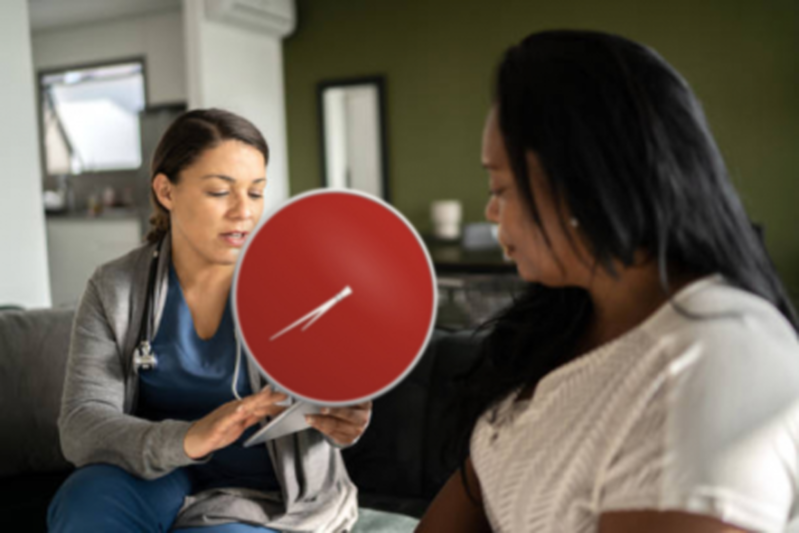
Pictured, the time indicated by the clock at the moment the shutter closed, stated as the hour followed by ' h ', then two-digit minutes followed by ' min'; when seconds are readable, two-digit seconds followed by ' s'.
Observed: 7 h 40 min
